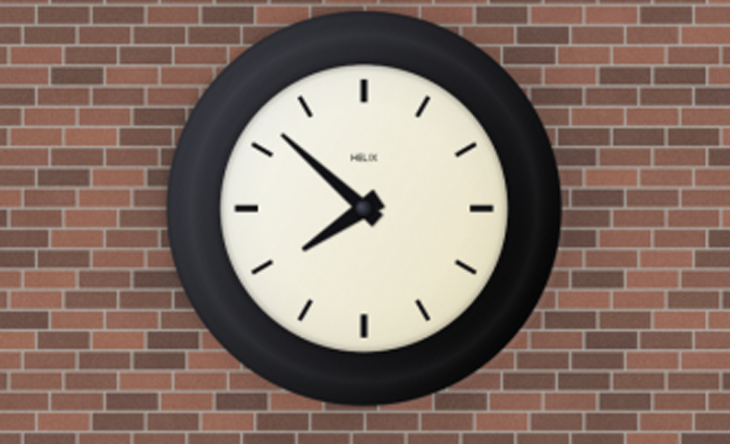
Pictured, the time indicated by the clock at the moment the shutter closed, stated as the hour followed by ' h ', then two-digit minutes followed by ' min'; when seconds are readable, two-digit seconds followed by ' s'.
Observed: 7 h 52 min
